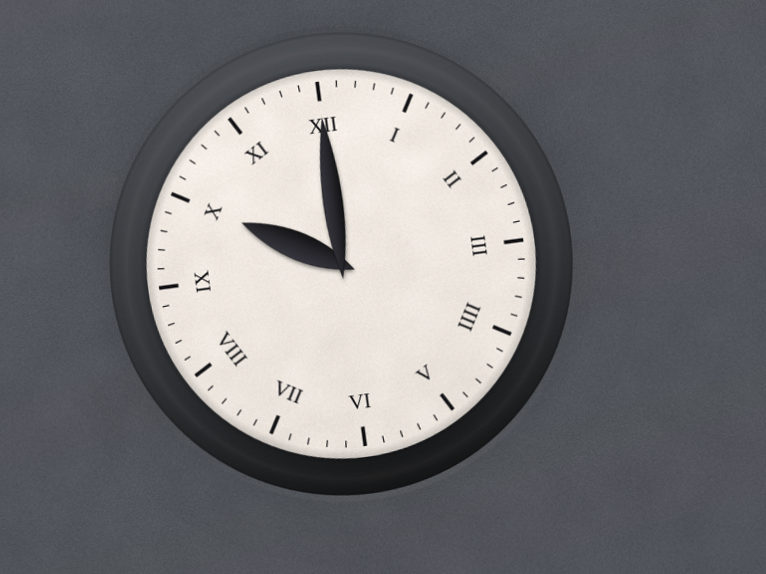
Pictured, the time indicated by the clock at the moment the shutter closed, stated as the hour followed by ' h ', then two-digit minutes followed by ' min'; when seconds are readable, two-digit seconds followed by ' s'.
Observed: 10 h 00 min
